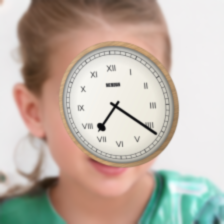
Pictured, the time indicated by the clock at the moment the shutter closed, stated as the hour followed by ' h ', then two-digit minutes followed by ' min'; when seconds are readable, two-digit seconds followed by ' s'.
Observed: 7 h 21 min
